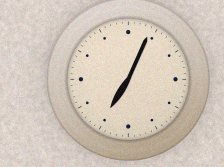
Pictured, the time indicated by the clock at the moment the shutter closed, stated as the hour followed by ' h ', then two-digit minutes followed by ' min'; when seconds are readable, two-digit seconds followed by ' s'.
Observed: 7 h 04 min
